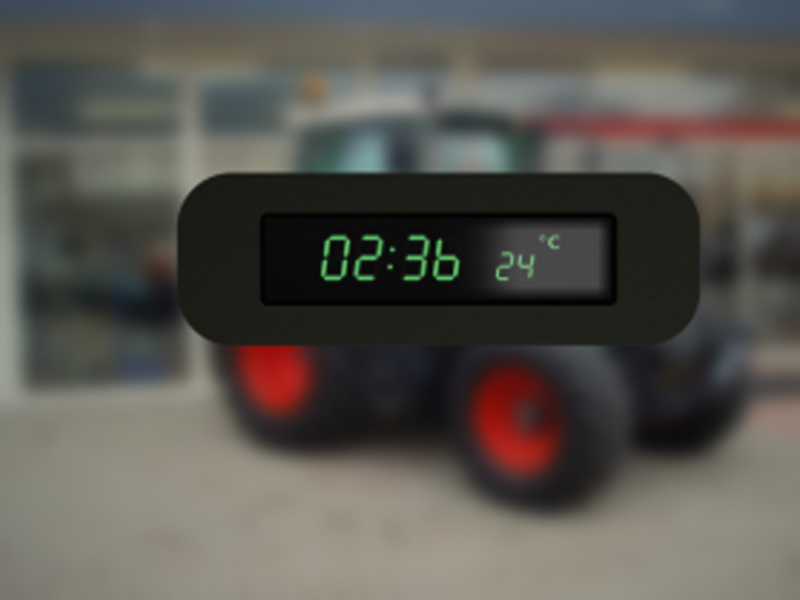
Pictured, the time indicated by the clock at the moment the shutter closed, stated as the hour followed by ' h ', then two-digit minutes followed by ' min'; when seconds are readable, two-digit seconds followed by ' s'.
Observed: 2 h 36 min
